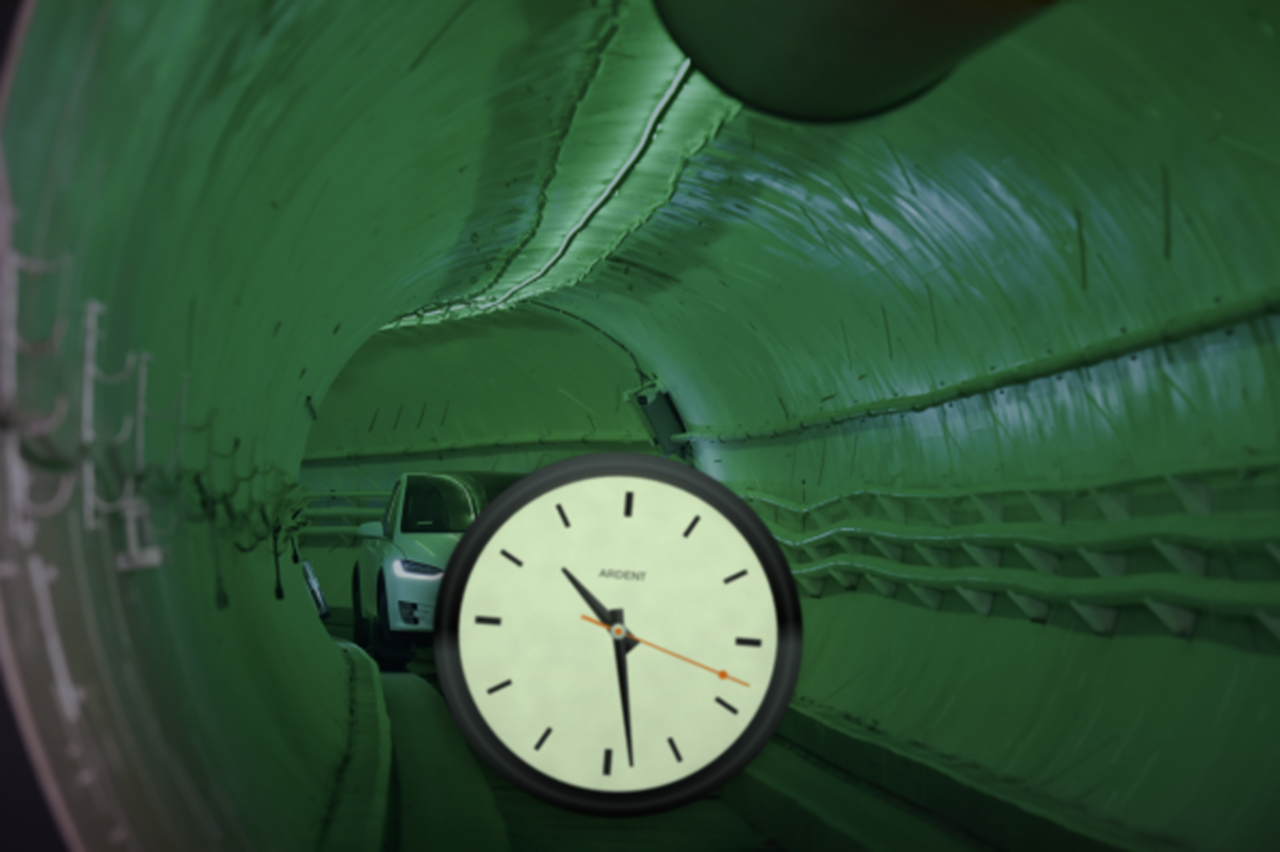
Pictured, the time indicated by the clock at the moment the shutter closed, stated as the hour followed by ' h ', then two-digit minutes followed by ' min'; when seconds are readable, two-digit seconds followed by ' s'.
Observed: 10 h 28 min 18 s
